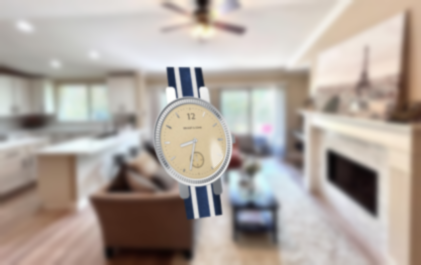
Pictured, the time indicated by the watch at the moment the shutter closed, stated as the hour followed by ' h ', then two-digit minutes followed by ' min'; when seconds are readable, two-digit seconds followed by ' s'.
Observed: 8 h 33 min
